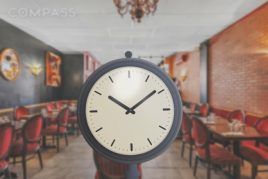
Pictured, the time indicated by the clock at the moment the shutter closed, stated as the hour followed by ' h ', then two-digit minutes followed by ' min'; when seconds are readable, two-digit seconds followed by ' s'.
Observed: 10 h 09 min
